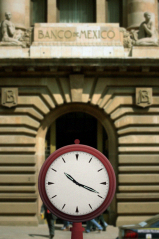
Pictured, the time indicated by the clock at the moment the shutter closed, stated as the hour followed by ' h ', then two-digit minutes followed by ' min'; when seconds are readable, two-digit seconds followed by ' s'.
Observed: 10 h 19 min
